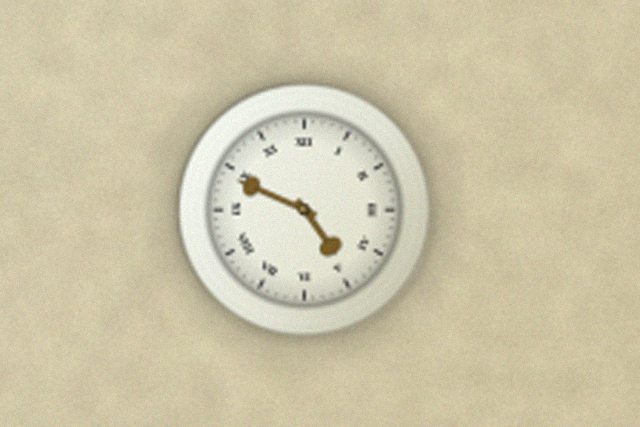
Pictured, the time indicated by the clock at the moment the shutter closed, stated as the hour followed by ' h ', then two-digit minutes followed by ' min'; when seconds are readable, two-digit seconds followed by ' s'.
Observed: 4 h 49 min
